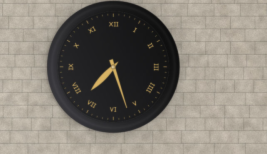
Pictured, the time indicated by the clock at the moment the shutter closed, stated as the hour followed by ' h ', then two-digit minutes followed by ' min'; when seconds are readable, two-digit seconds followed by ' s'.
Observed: 7 h 27 min
